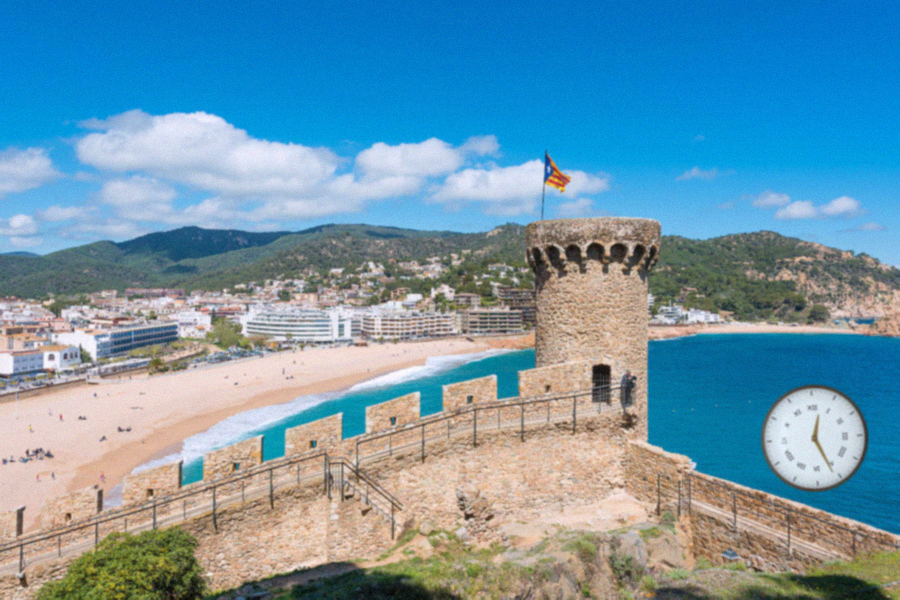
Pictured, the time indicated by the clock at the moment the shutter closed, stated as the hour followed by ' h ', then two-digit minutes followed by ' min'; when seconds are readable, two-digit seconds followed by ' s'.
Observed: 12 h 26 min
